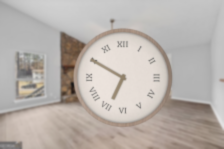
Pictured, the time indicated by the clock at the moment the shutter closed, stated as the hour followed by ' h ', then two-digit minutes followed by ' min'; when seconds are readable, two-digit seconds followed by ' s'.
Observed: 6 h 50 min
